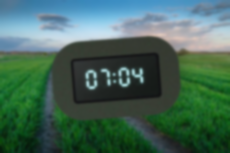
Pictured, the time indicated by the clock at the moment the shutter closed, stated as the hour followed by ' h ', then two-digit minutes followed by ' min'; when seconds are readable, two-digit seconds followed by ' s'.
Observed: 7 h 04 min
